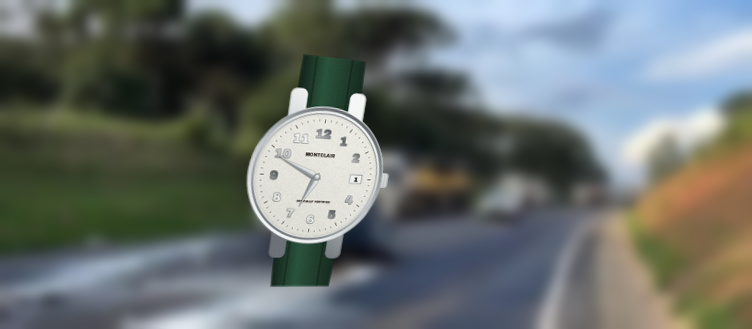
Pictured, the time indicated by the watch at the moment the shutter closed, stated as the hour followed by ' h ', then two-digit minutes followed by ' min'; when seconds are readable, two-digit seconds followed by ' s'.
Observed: 6 h 49 min
